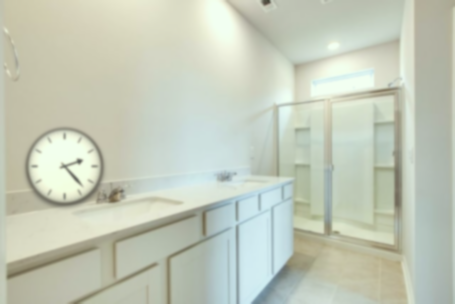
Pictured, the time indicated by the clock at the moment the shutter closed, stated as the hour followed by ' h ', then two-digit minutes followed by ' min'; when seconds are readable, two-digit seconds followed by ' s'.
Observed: 2 h 23 min
